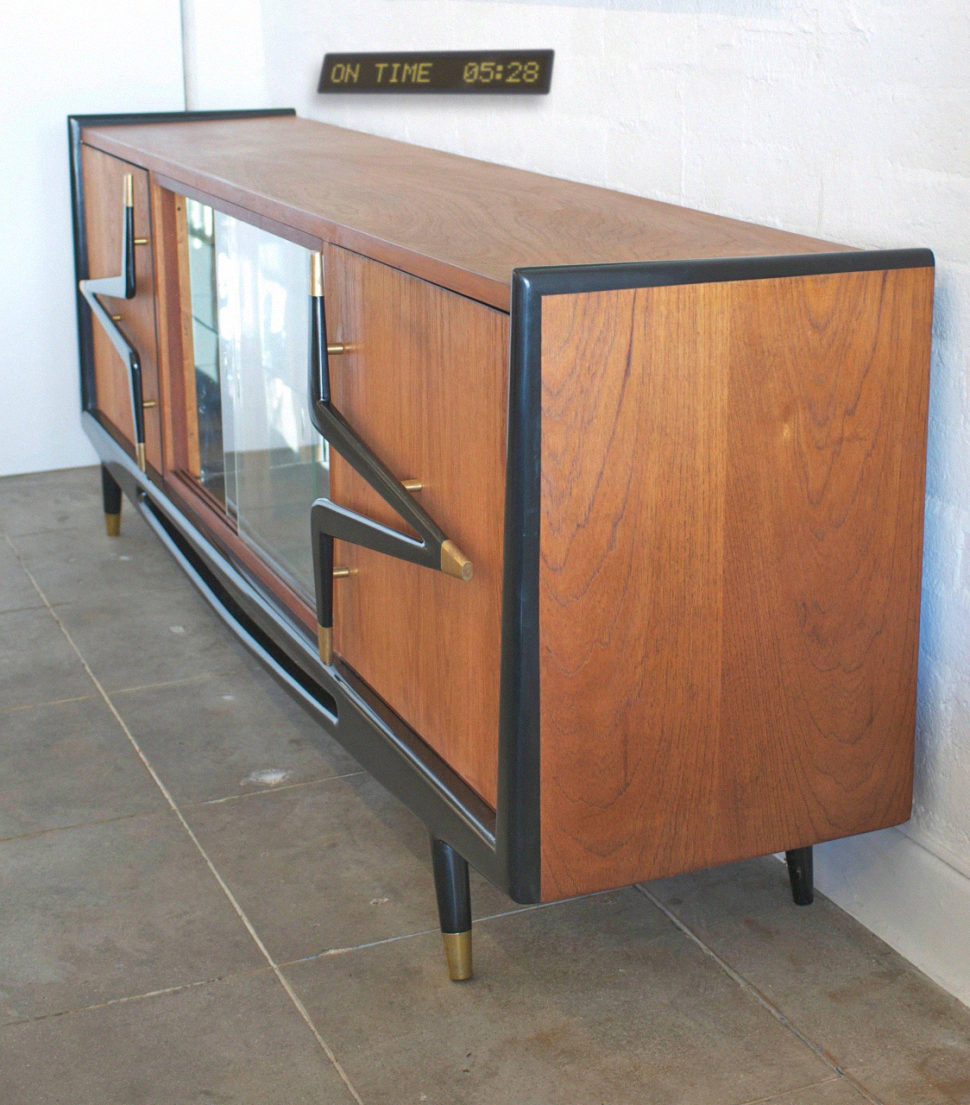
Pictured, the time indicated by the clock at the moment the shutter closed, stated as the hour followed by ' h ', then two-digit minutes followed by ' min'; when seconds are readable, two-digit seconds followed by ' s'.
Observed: 5 h 28 min
